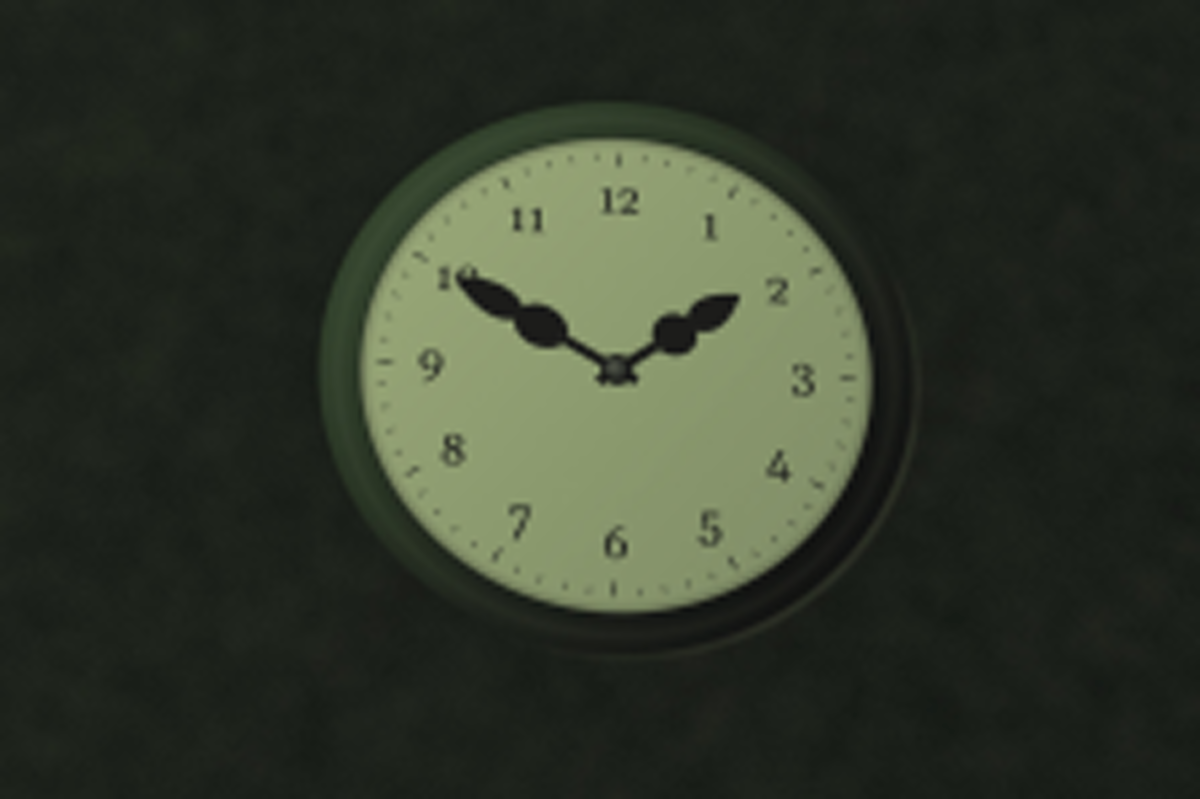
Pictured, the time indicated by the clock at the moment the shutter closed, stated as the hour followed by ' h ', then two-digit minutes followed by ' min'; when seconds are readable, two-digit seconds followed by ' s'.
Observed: 1 h 50 min
